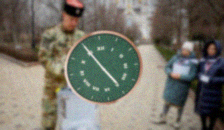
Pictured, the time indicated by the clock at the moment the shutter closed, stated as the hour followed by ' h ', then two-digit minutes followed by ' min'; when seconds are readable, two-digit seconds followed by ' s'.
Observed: 4 h 55 min
